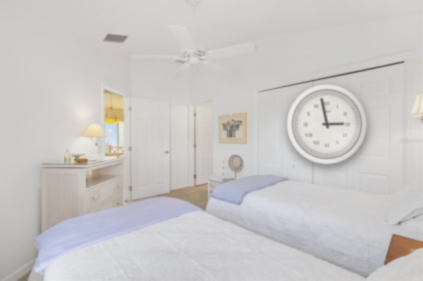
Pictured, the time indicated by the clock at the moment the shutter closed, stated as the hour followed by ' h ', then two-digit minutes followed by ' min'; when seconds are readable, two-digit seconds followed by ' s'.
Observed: 2 h 58 min
